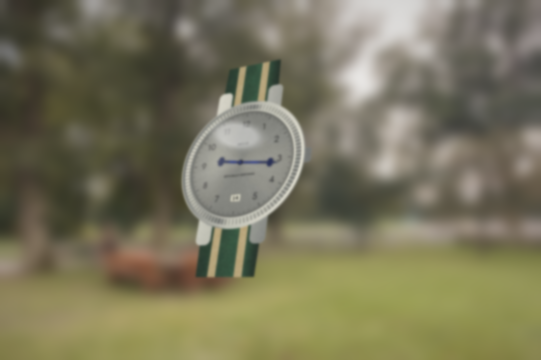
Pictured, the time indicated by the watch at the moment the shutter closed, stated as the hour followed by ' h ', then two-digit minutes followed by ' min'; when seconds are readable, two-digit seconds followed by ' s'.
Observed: 9 h 16 min
